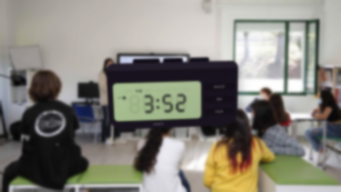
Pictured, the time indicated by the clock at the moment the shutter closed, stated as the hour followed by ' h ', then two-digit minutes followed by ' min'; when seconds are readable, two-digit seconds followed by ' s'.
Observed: 3 h 52 min
